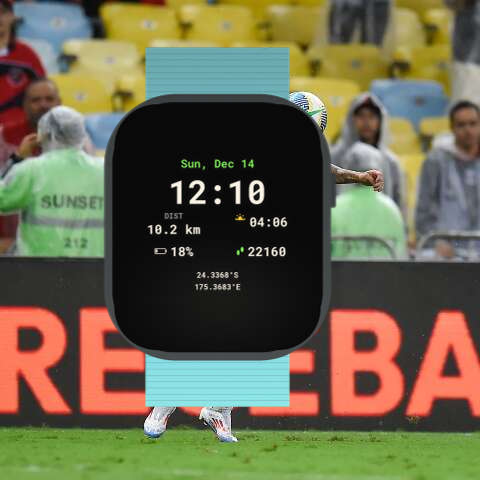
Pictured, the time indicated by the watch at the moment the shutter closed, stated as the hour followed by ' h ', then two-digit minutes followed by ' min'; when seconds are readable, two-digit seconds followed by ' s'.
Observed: 12 h 10 min
